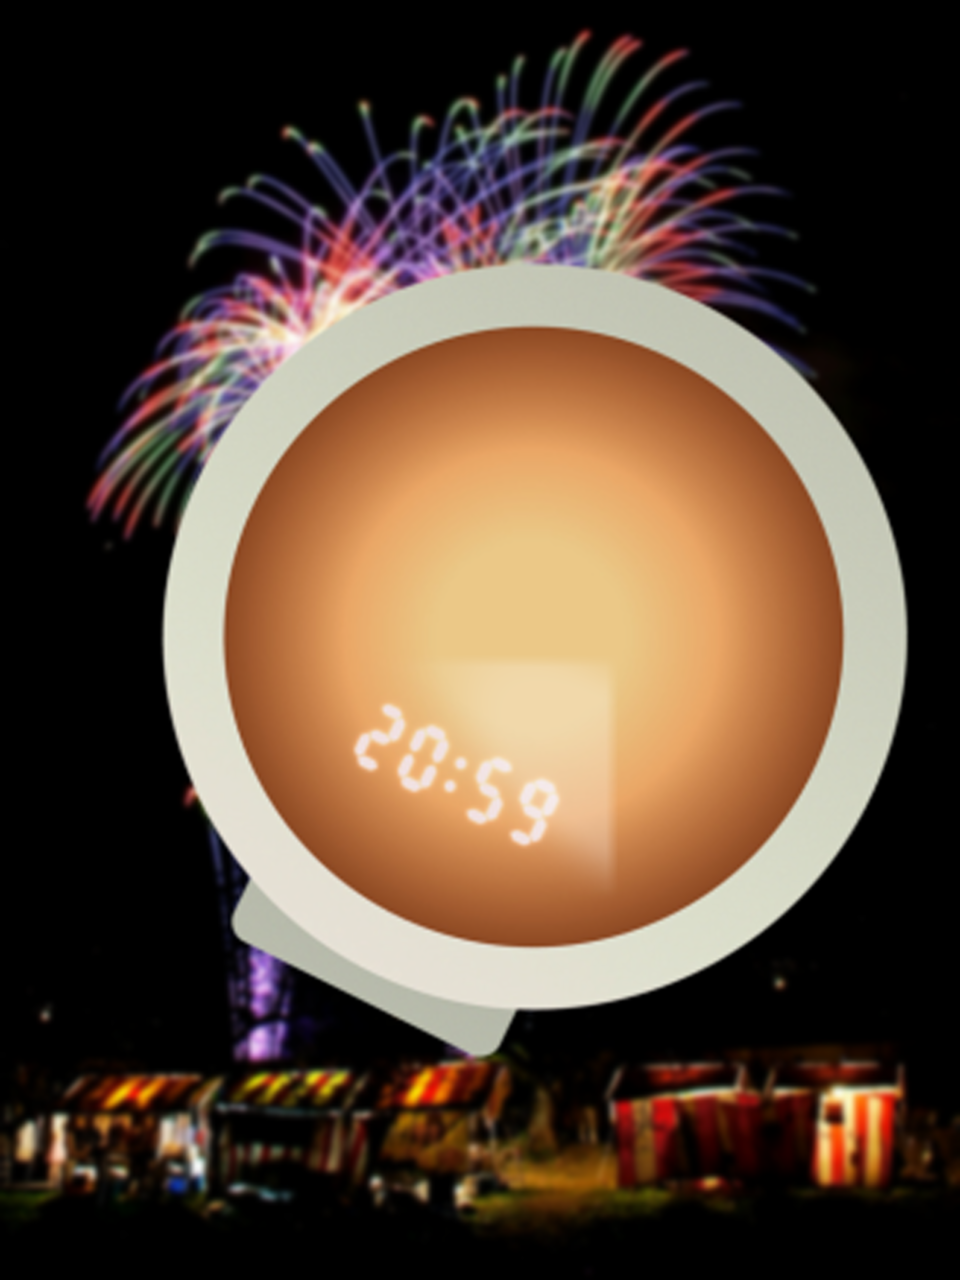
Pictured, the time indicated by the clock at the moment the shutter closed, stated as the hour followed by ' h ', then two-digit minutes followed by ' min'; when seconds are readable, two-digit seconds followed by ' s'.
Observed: 20 h 59 min
